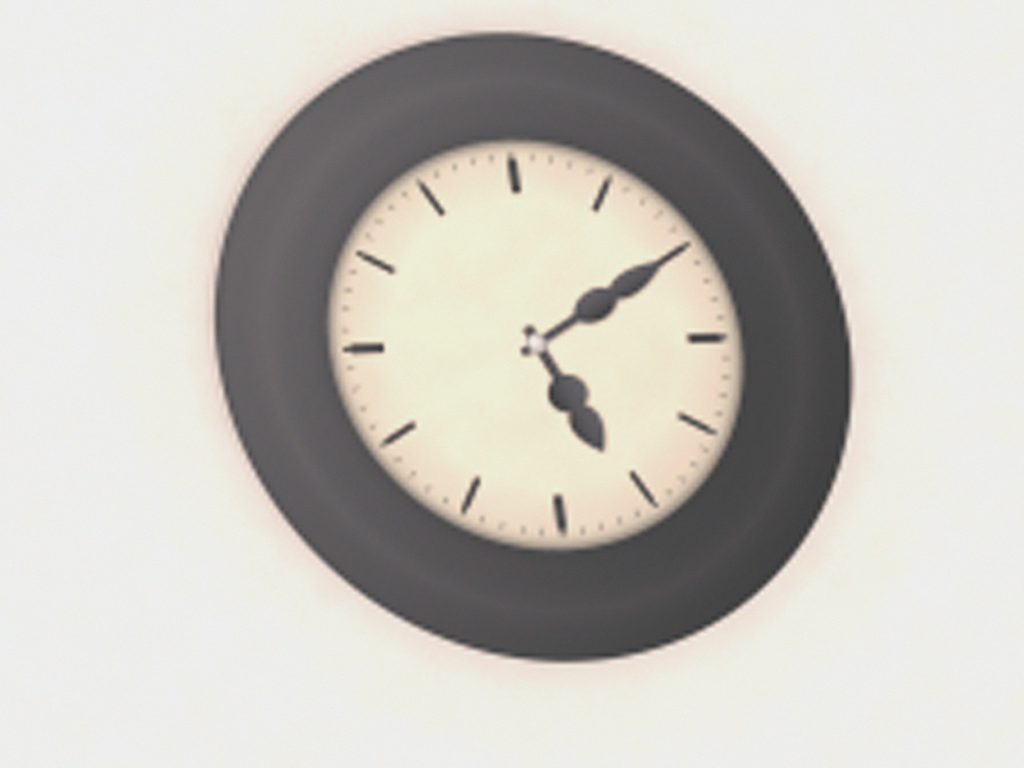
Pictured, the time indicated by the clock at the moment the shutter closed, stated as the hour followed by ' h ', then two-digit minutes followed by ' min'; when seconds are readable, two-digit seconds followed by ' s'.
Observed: 5 h 10 min
